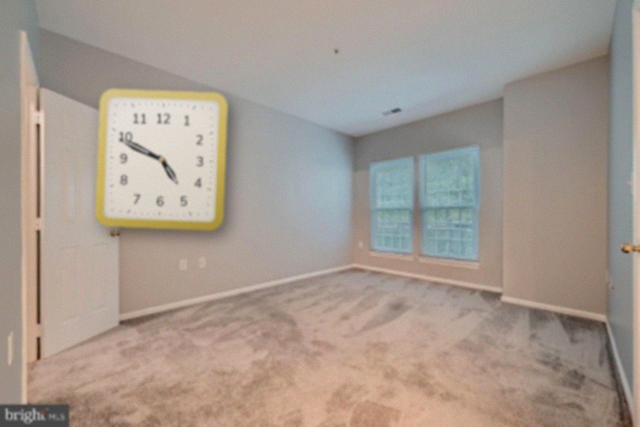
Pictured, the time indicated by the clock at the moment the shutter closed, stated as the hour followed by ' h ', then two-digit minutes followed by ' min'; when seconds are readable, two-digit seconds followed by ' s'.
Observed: 4 h 49 min
